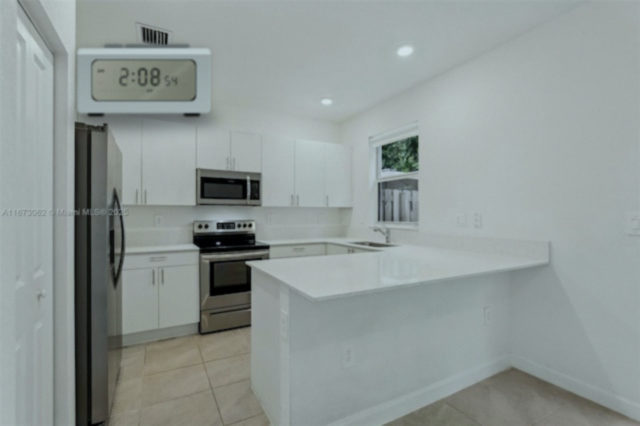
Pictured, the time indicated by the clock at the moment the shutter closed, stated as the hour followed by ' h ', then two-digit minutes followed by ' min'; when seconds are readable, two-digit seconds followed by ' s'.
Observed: 2 h 08 min
